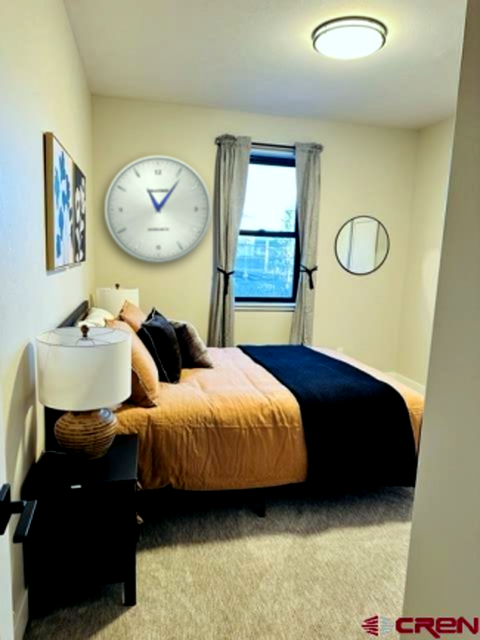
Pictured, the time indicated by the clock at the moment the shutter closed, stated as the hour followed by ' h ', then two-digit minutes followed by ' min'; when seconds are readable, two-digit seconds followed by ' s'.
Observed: 11 h 06 min
